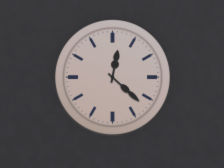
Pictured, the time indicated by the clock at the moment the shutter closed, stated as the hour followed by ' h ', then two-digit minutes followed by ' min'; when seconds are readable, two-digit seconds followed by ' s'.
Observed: 12 h 22 min
